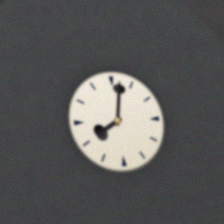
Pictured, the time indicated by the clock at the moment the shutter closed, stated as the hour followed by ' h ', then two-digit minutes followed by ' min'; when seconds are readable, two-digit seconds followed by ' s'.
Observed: 8 h 02 min
